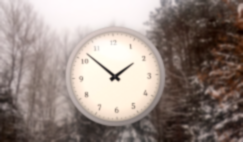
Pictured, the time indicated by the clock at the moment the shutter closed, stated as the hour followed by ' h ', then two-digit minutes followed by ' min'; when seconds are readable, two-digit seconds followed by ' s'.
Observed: 1 h 52 min
